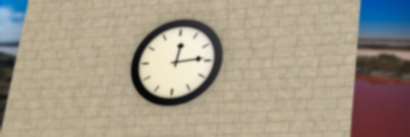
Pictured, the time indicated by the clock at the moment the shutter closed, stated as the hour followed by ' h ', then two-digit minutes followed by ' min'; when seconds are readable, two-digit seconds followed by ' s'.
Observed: 12 h 14 min
